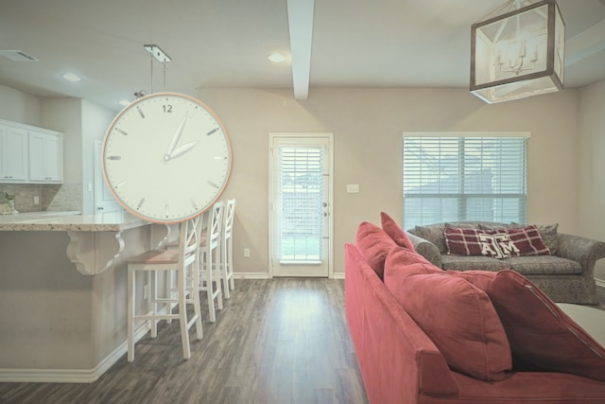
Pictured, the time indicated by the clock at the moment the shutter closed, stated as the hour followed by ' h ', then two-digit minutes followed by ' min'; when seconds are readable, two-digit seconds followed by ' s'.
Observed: 2 h 04 min
